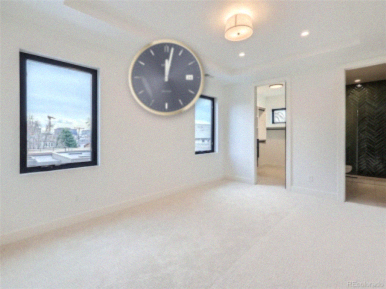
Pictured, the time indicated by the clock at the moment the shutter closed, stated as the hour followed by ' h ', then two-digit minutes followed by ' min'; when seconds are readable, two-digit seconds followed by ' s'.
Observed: 12 h 02 min
